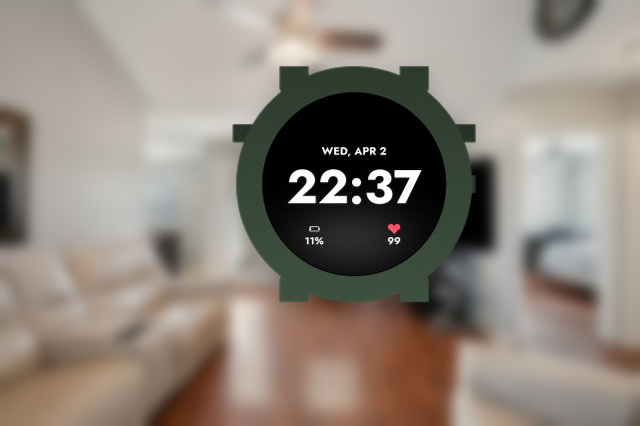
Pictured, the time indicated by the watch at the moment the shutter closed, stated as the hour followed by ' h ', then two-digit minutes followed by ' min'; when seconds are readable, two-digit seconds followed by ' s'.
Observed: 22 h 37 min
